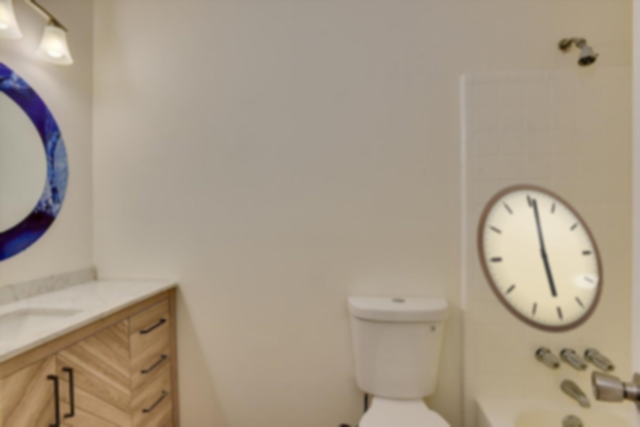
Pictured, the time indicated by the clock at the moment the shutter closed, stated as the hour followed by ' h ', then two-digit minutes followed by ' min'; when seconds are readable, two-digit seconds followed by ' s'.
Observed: 6 h 01 min
